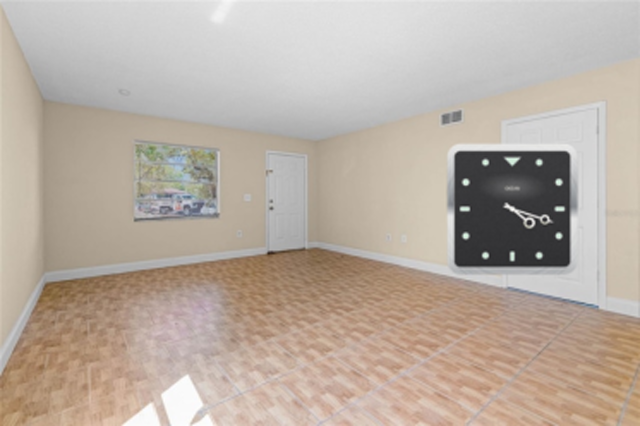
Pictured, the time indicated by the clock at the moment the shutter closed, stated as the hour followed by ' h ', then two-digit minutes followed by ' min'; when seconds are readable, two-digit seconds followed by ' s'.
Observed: 4 h 18 min
